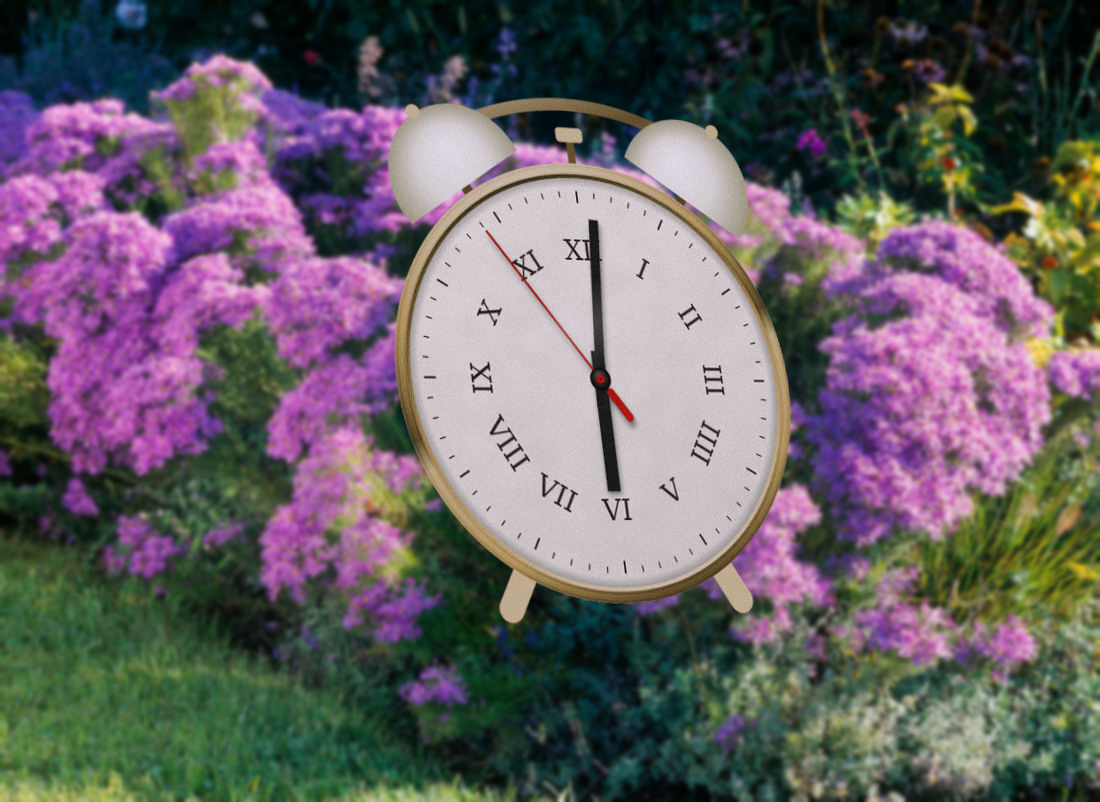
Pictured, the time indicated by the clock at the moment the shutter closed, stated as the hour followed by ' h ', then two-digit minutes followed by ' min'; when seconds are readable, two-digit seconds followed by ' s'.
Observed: 6 h 00 min 54 s
